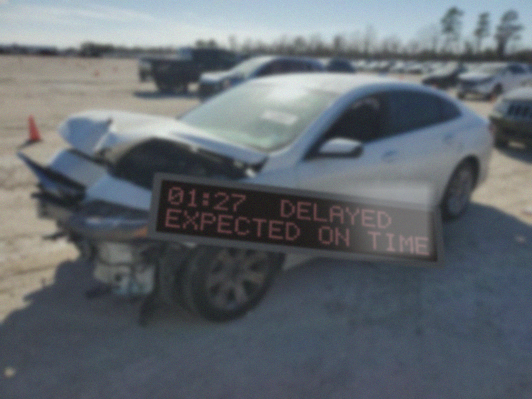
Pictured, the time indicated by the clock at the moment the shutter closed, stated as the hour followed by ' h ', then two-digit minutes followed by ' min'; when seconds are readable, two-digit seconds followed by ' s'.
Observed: 1 h 27 min
